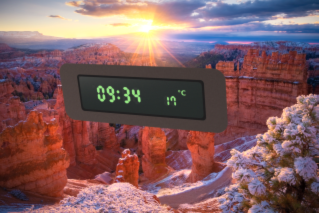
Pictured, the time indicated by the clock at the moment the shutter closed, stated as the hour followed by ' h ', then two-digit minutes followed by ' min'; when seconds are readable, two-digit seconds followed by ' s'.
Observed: 9 h 34 min
